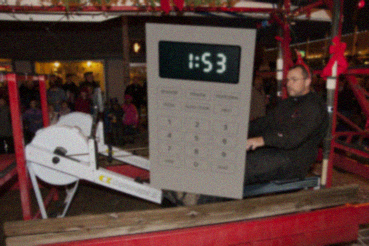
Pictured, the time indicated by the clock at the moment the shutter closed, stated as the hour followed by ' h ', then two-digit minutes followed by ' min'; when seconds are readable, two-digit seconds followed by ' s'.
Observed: 1 h 53 min
